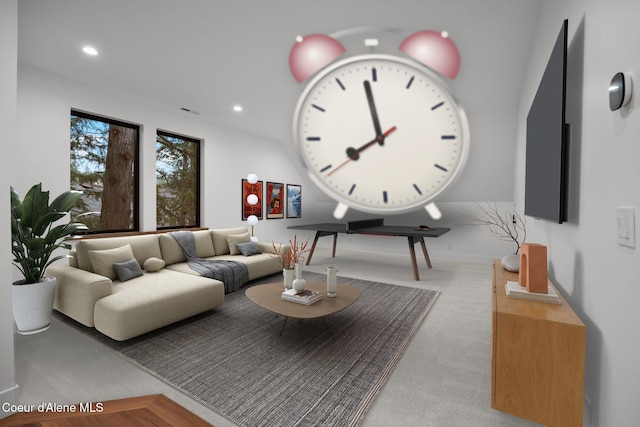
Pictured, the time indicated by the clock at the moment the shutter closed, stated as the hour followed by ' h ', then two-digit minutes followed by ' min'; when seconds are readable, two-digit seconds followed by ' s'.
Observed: 7 h 58 min 39 s
